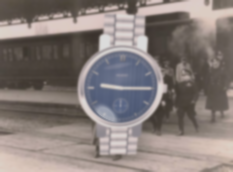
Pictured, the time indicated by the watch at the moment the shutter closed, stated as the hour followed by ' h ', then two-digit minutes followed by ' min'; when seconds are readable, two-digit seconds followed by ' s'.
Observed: 9 h 15 min
